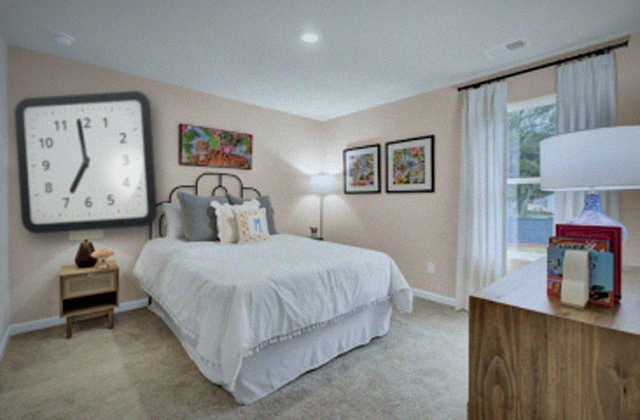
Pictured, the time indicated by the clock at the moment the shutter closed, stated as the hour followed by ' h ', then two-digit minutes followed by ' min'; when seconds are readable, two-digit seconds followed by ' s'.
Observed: 6 h 59 min
